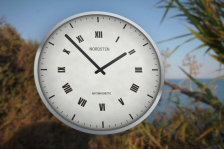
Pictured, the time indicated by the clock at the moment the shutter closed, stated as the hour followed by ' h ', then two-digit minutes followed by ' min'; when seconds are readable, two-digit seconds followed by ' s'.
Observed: 1 h 53 min
